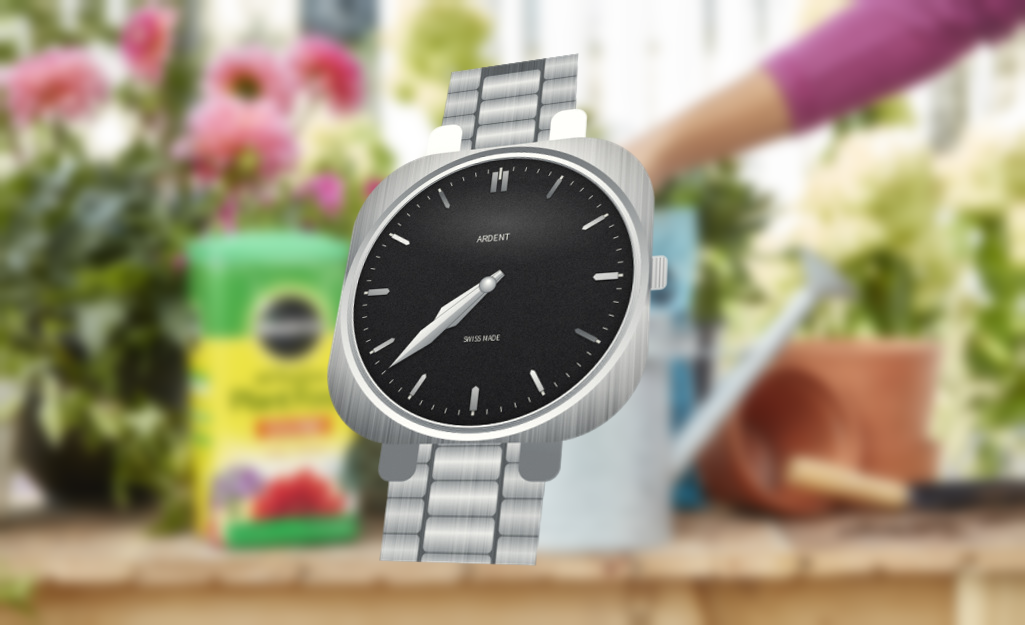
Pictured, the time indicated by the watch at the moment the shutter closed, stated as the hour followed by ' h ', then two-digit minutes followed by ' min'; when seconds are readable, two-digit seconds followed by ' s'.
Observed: 7 h 38 min
